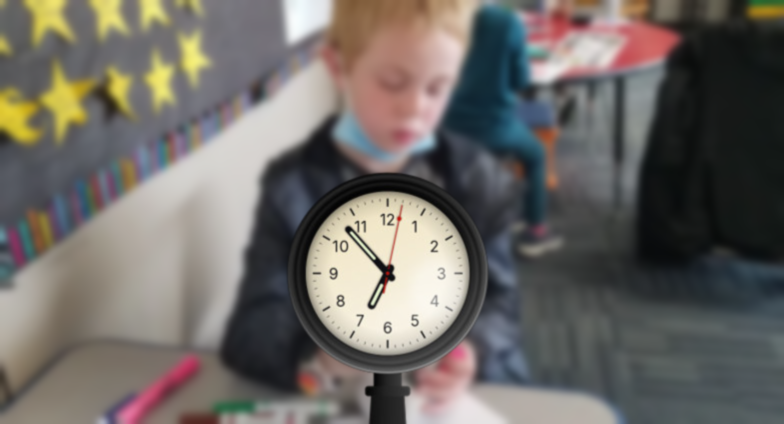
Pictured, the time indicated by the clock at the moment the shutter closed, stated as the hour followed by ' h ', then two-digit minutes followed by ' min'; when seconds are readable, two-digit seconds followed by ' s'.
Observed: 6 h 53 min 02 s
